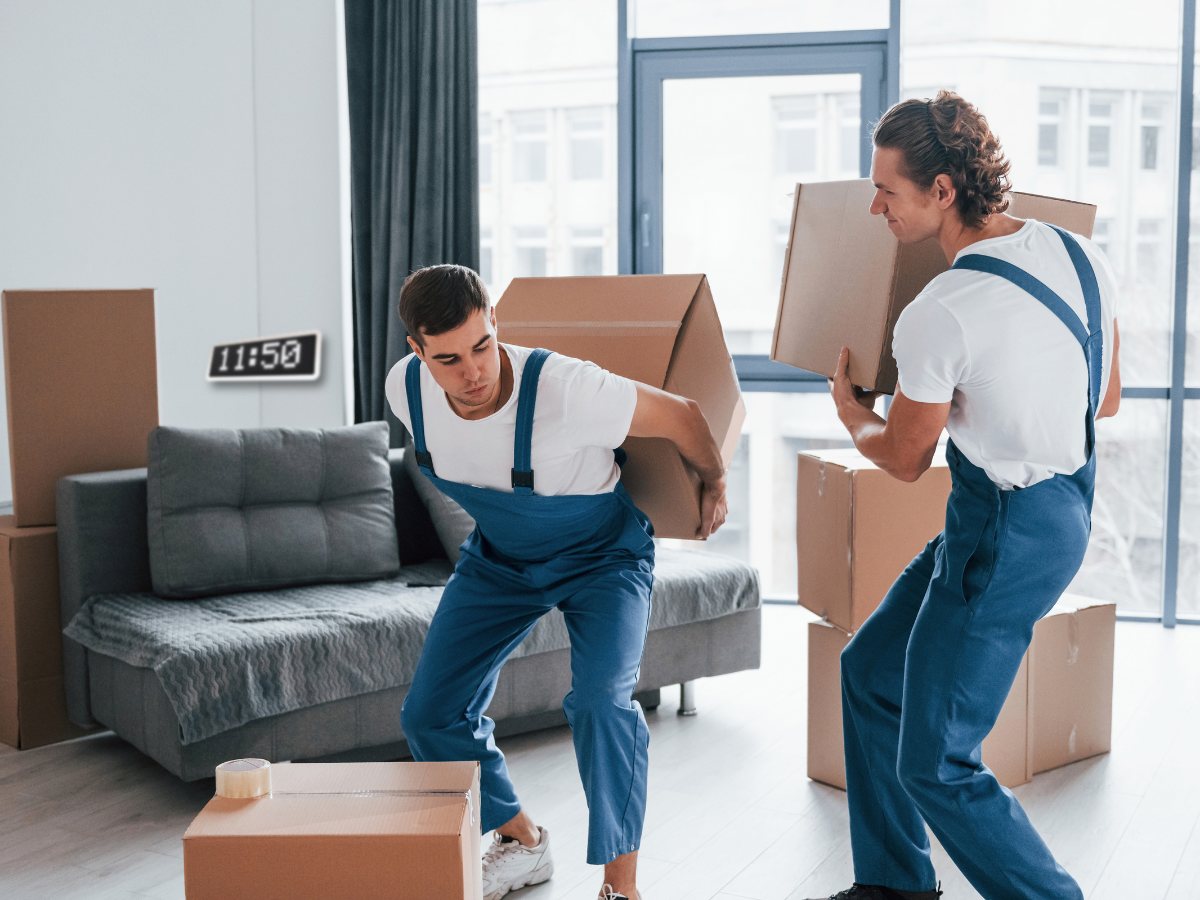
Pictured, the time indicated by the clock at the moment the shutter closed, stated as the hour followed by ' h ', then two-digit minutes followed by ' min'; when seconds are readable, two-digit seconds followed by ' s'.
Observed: 11 h 50 min
